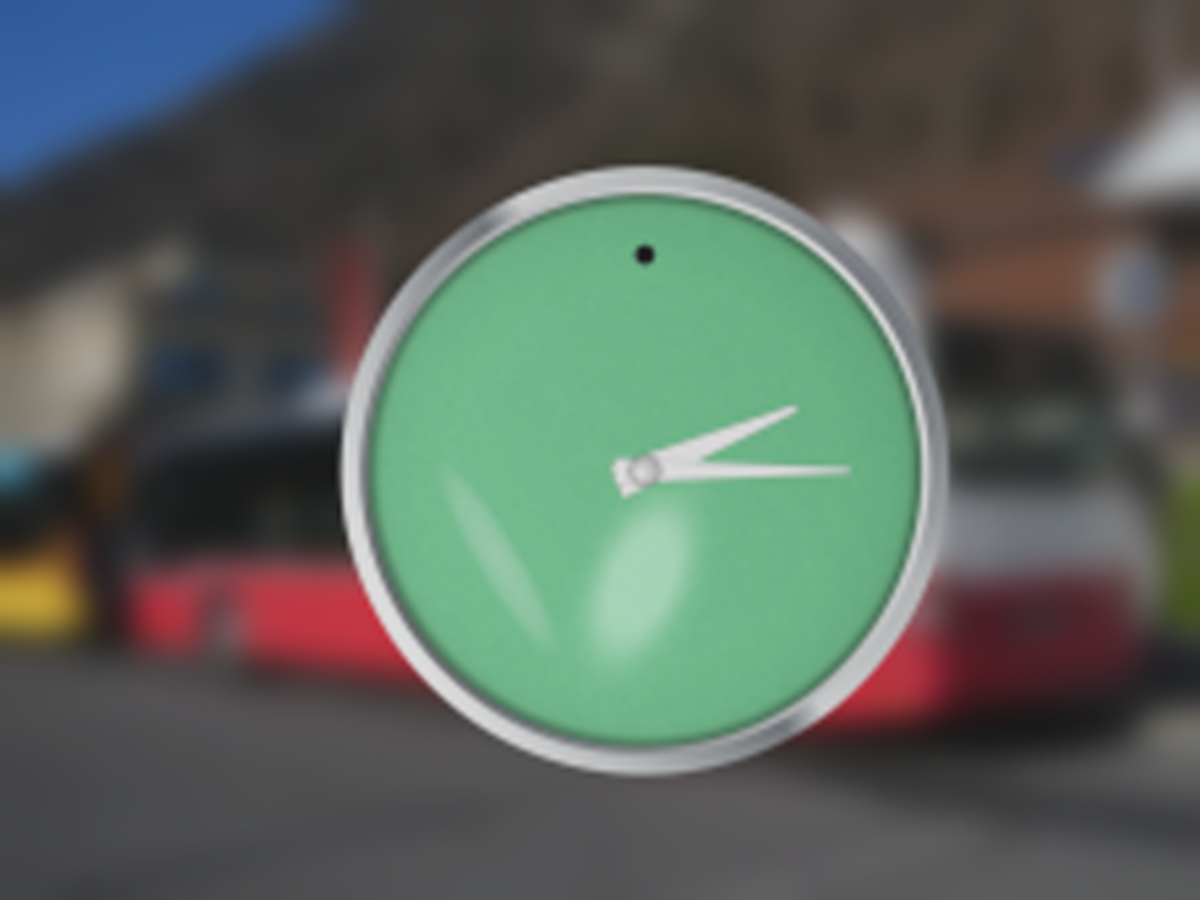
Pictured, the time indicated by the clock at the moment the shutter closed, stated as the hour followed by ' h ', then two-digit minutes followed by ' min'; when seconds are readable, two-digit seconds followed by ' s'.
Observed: 2 h 15 min
